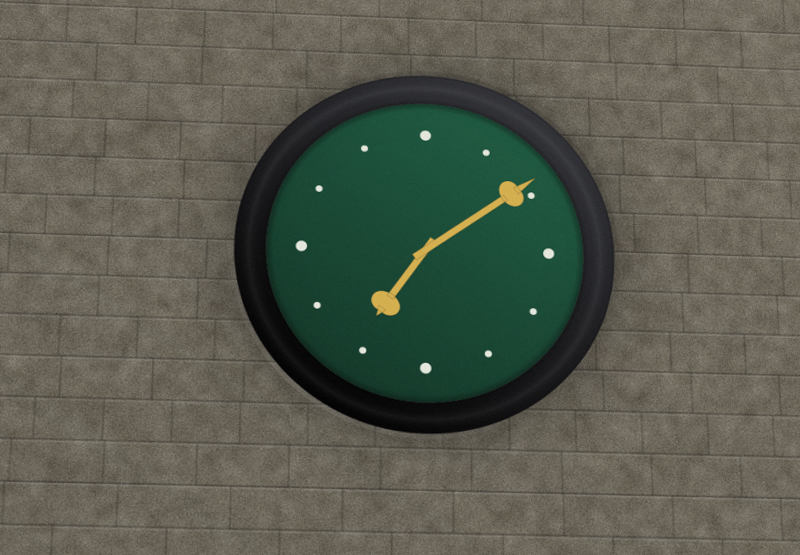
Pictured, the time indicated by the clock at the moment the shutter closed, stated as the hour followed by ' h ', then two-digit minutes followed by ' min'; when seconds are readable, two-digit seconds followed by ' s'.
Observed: 7 h 09 min
